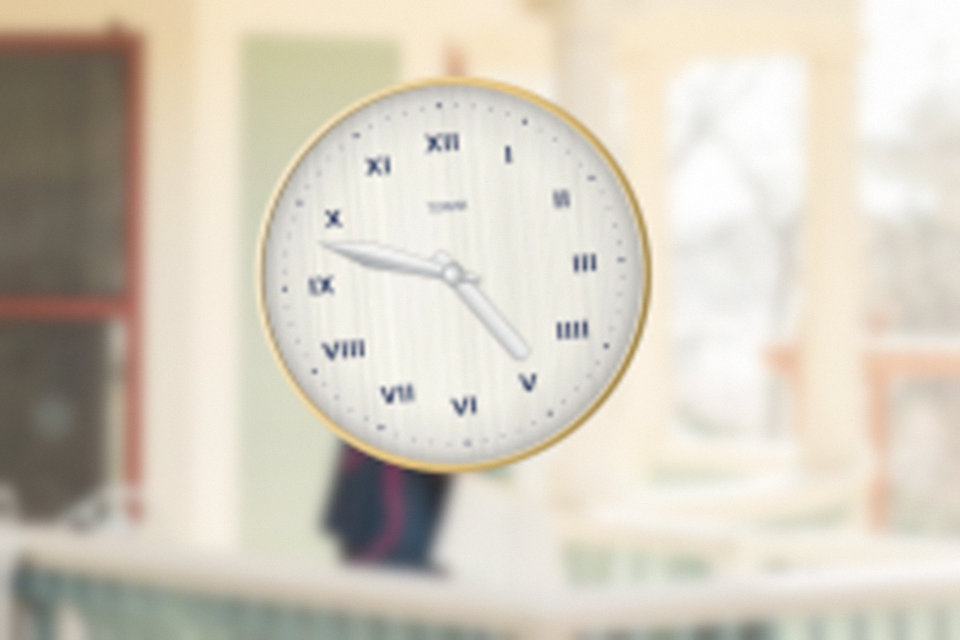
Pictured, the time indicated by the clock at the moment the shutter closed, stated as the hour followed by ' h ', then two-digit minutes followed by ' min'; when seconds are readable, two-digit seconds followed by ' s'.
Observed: 4 h 48 min
